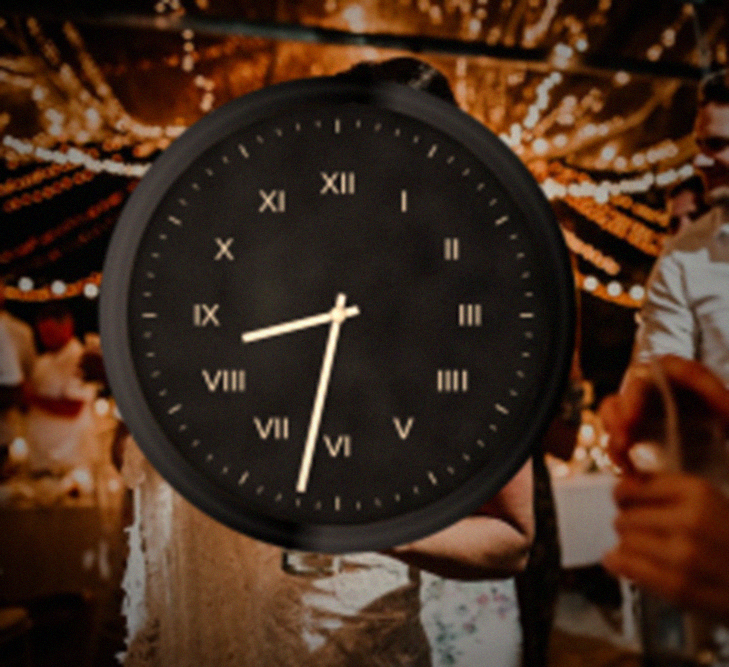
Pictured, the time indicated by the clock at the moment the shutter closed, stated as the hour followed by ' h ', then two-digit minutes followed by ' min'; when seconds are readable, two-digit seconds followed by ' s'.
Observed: 8 h 32 min
